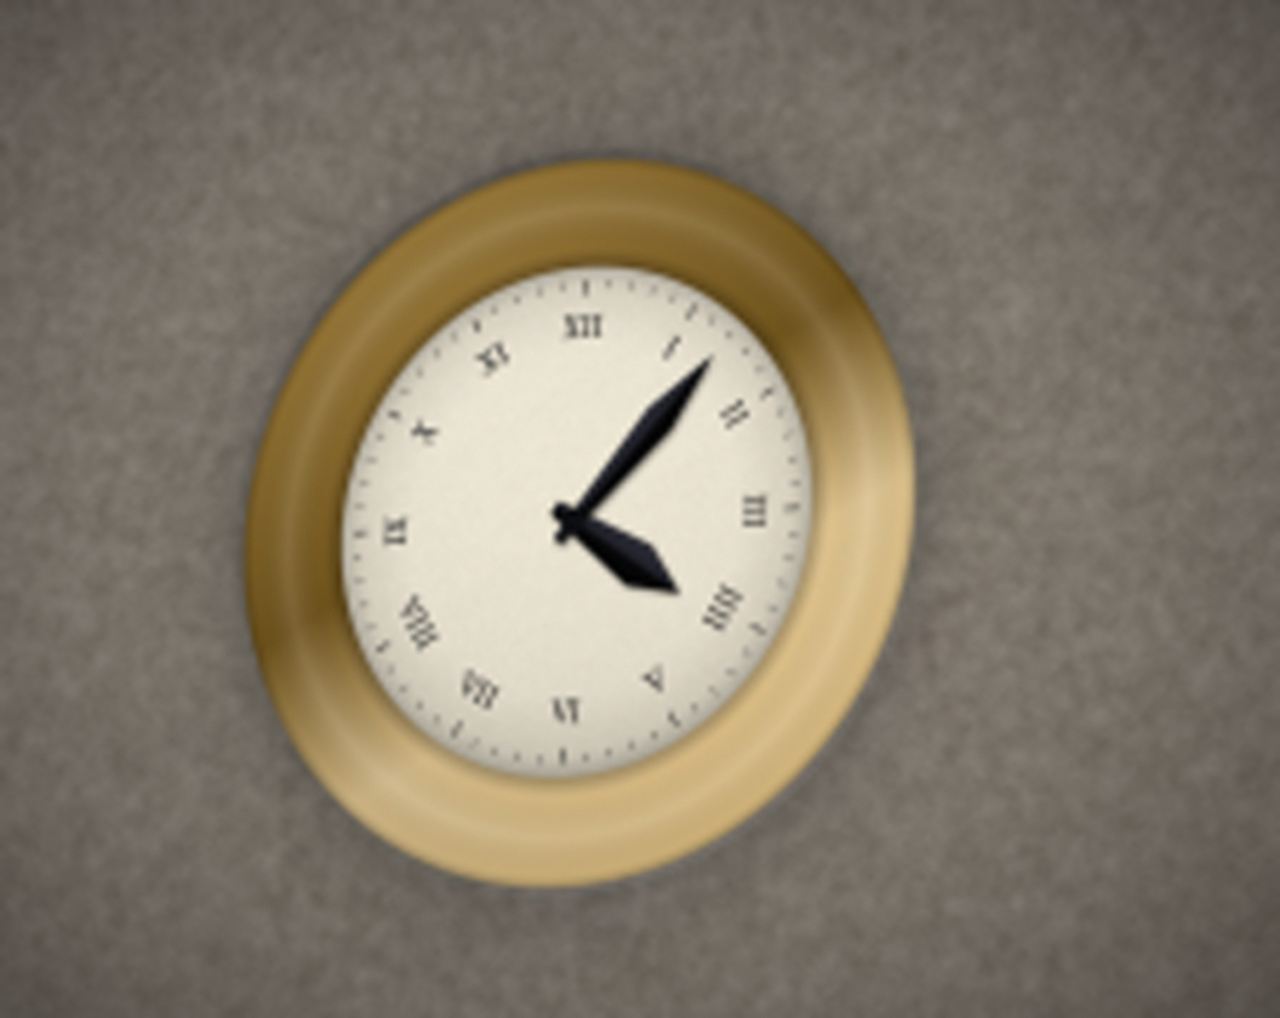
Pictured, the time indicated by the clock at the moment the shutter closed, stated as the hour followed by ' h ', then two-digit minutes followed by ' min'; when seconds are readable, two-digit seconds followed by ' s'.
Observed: 4 h 07 min
